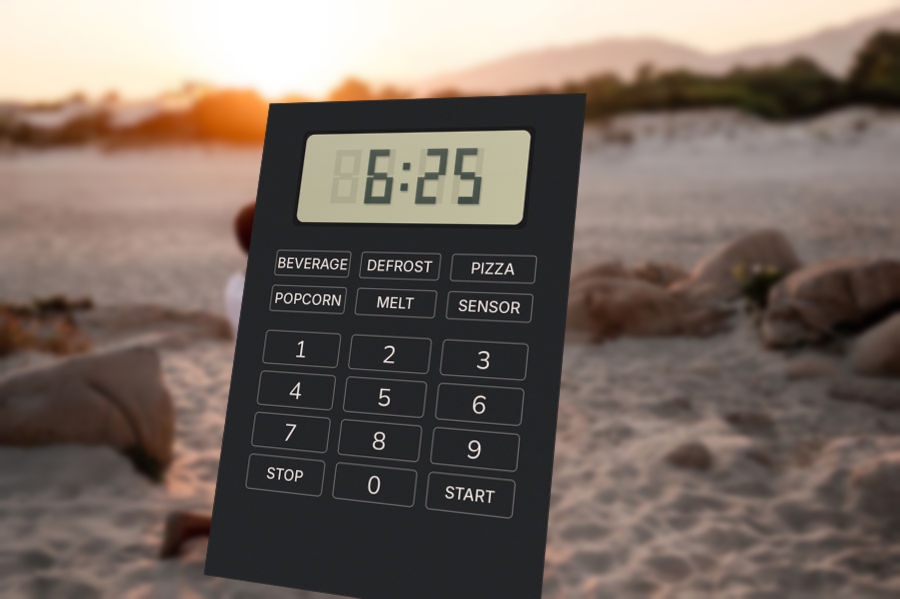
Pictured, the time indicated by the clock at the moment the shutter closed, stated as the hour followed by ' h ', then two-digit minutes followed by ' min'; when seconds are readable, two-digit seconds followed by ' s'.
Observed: 6 h 25 min
